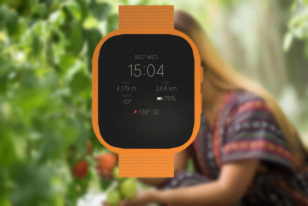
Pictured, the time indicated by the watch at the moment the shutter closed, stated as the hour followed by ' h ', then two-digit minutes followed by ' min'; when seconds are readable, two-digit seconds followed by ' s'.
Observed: 15 h 04 min
